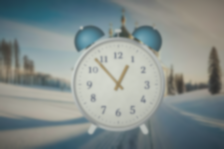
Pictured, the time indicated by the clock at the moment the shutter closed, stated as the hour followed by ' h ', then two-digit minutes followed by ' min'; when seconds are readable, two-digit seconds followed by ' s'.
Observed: 12 h 53 min
